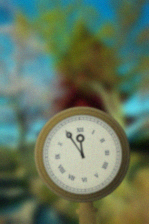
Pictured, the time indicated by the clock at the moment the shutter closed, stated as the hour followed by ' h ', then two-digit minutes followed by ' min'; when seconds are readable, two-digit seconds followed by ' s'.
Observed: 11 h 55 min
